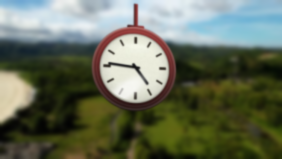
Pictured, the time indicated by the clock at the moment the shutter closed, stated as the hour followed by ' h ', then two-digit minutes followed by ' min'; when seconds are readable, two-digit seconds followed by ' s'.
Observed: 4 h 46 min
